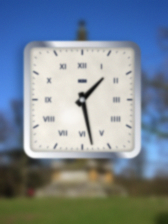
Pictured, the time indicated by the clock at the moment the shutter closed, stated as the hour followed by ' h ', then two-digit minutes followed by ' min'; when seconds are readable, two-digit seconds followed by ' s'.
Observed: 1 h 28 min
